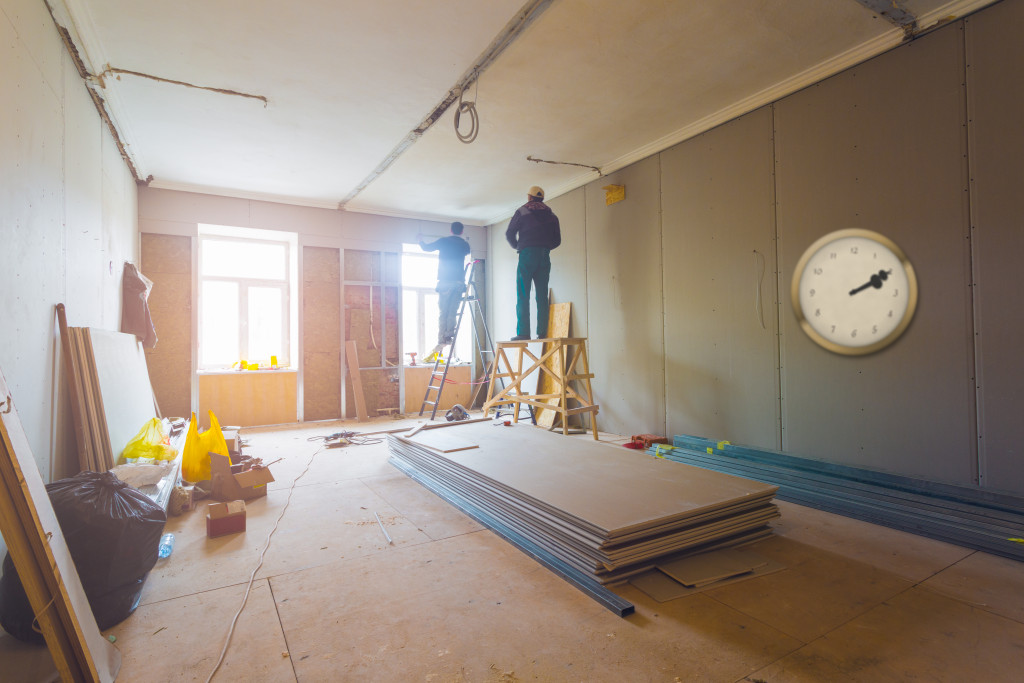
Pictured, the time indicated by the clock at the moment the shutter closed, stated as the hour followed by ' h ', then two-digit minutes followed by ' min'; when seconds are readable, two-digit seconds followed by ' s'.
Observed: 2 h 10 min
